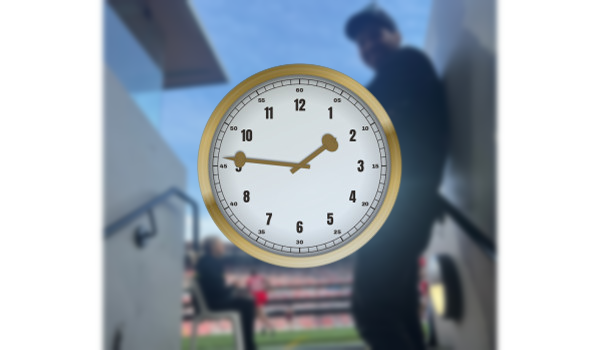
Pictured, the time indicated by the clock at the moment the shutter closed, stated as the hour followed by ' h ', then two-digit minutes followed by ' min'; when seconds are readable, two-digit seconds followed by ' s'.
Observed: 1 h 46 min
